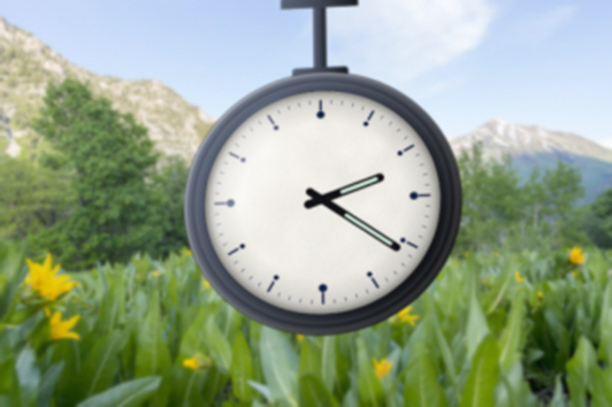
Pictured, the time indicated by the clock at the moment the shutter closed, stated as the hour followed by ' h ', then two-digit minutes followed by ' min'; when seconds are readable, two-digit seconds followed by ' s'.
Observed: 2 h 21 min
